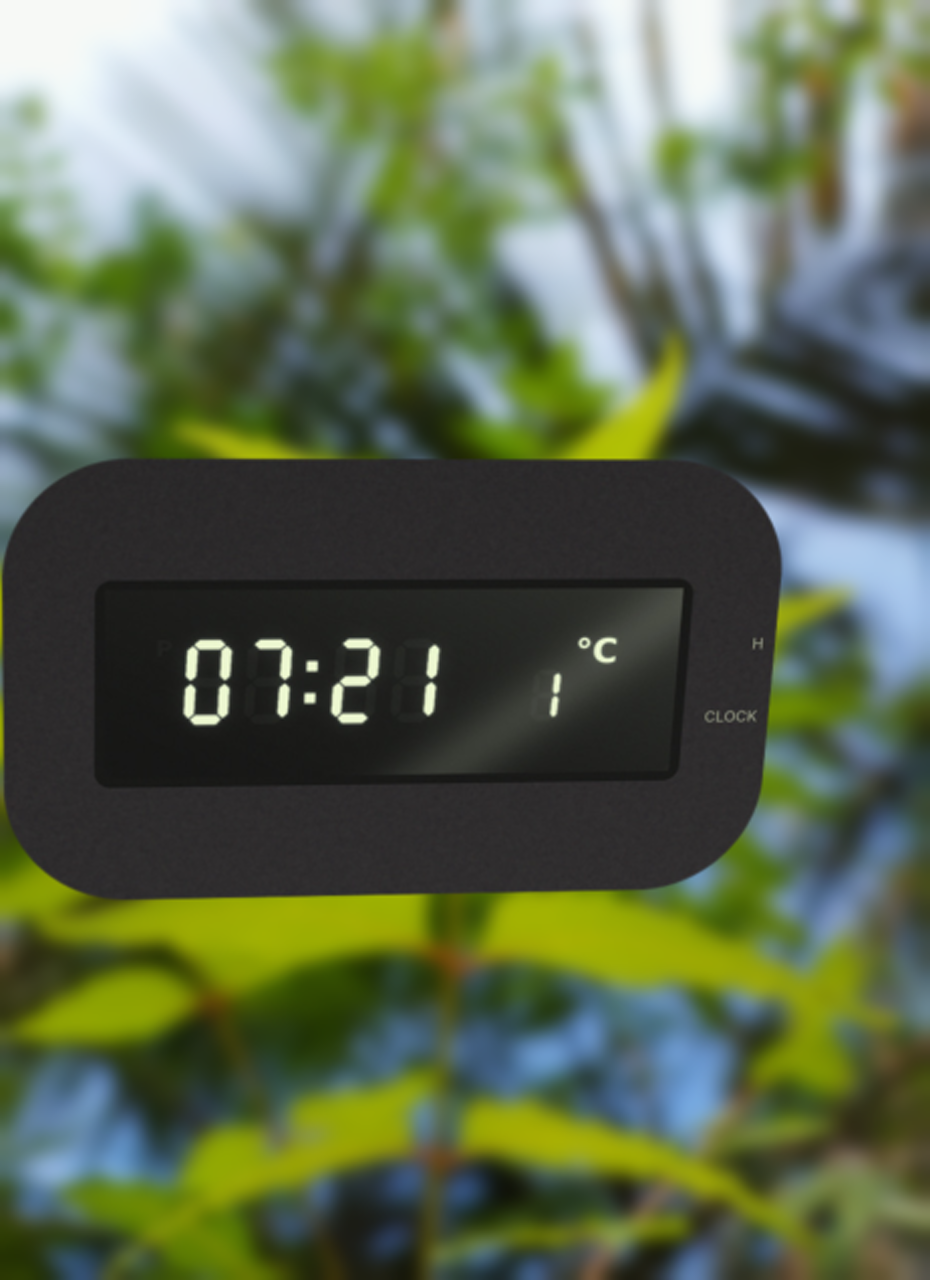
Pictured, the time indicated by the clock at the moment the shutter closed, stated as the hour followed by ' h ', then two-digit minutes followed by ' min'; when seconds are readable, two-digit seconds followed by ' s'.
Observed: 7 h 21 min
